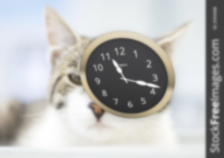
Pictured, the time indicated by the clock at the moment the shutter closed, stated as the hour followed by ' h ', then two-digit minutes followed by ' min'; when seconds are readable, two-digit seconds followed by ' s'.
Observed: 11 h 18 min
